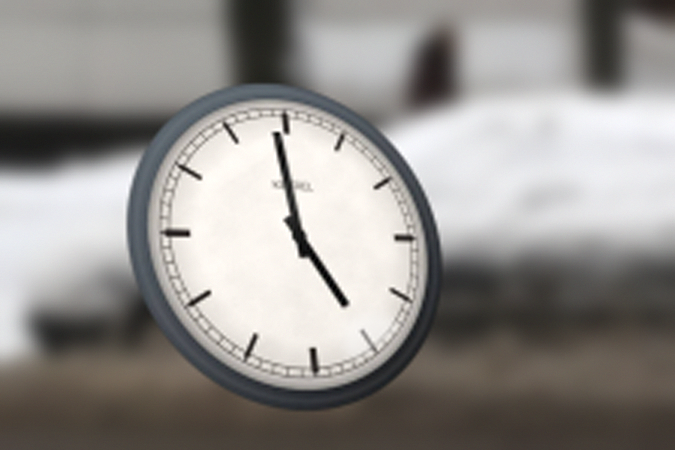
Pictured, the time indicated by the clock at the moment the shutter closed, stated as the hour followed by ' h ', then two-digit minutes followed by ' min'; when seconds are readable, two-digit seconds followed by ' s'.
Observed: 4 h 59 min
